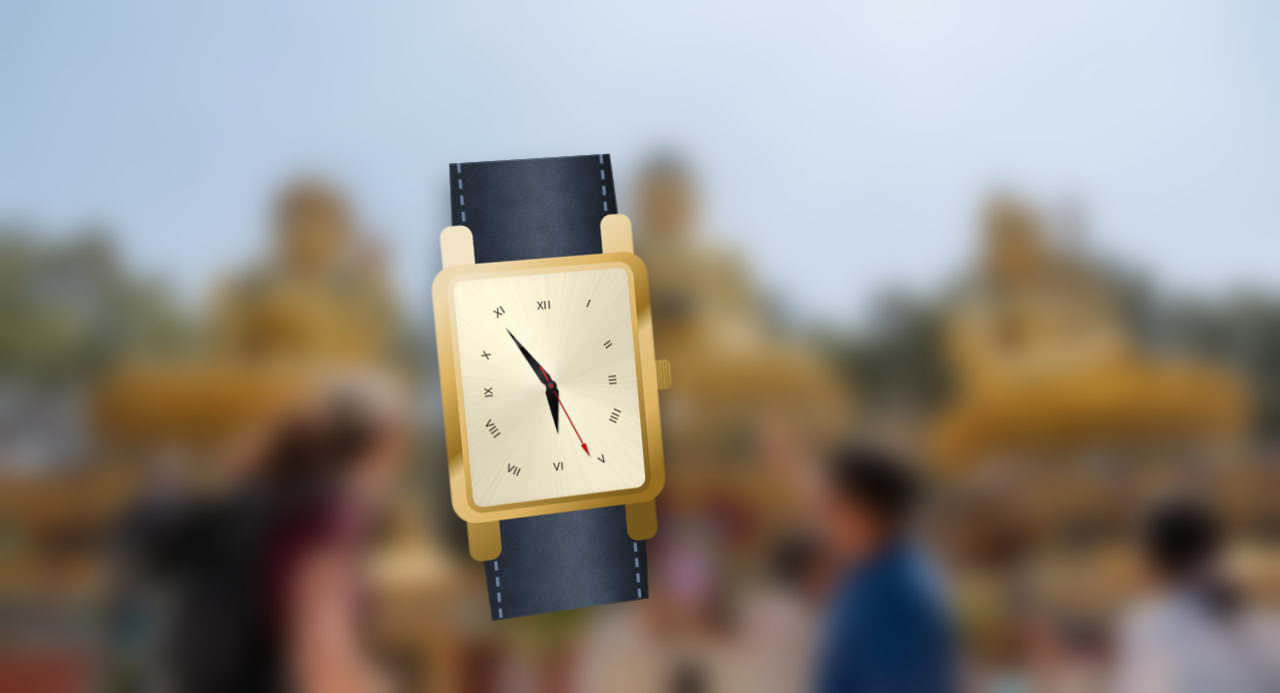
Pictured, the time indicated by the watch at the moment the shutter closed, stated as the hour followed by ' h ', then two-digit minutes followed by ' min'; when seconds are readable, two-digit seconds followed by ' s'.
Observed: 5 h 54 min 26 s
